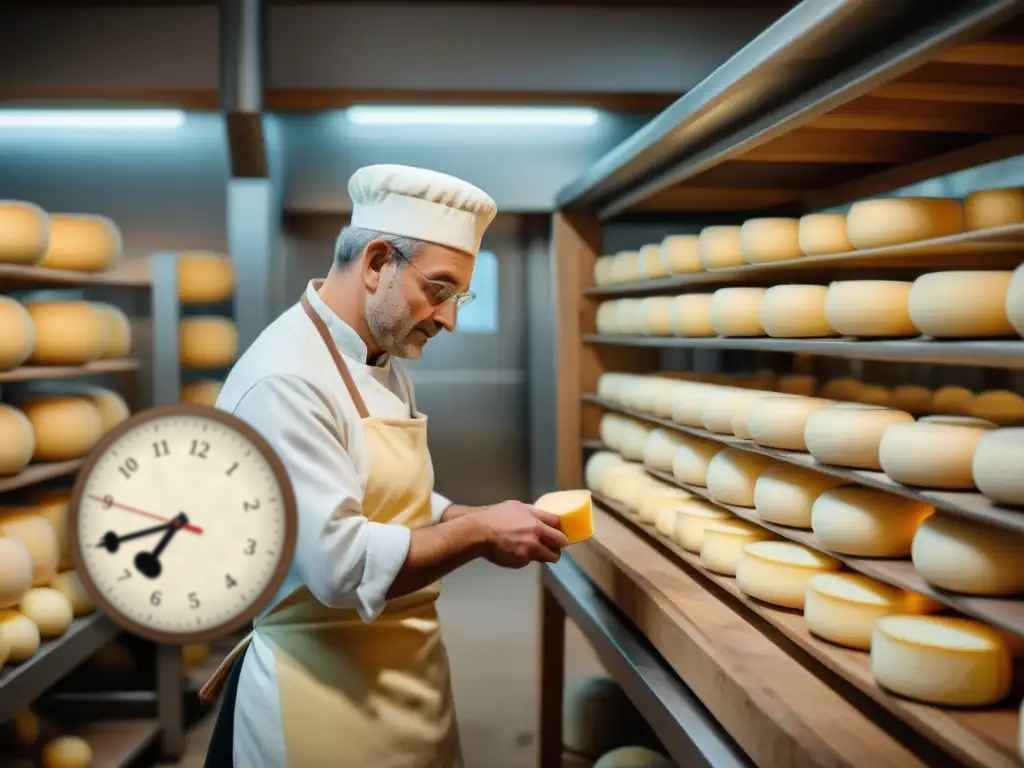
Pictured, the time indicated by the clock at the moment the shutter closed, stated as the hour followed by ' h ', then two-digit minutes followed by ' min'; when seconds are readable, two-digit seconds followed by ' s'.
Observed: 6 h 39 min 45 s
